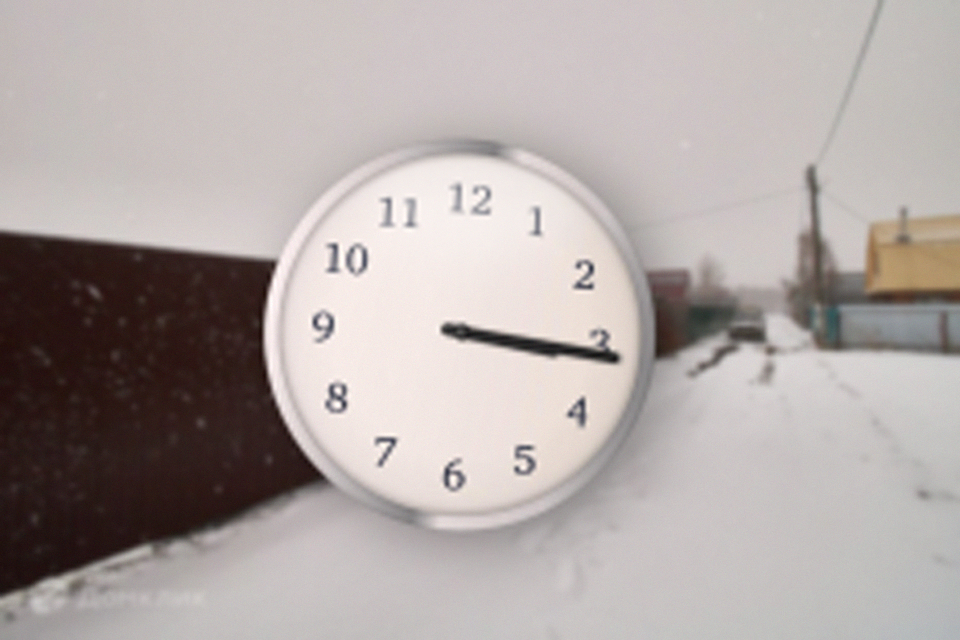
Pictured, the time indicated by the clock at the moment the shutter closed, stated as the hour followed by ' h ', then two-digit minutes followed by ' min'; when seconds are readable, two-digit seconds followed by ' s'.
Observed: 3 h 16 min
